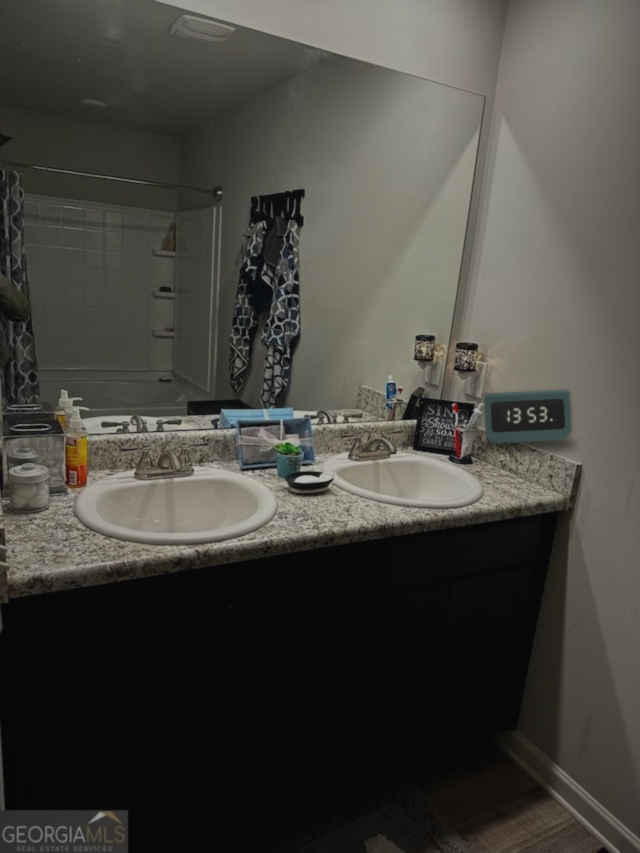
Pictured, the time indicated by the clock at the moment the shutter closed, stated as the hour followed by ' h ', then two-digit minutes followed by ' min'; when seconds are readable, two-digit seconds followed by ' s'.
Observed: 13 h 53 min
